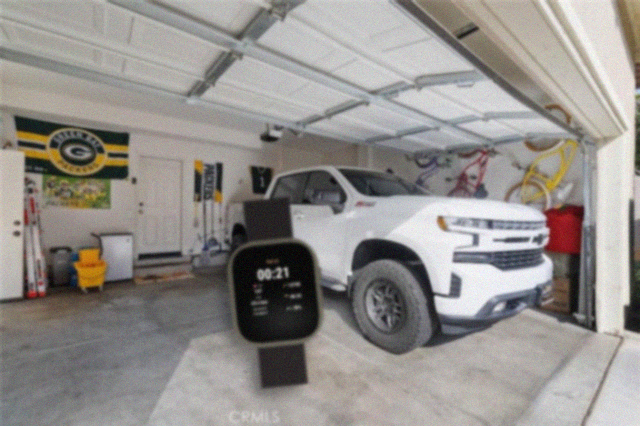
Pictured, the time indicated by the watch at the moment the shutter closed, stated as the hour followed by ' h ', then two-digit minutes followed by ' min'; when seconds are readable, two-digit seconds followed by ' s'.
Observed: 0 h 21 min
